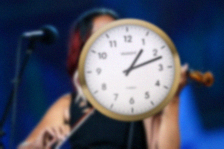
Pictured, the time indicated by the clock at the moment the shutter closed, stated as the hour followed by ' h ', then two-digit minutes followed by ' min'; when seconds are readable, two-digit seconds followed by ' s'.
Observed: 1 h 12 min
